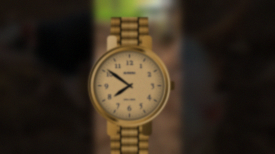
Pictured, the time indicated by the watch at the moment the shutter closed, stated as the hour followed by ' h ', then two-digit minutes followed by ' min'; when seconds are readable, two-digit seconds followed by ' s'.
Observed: 7 h 51 min
